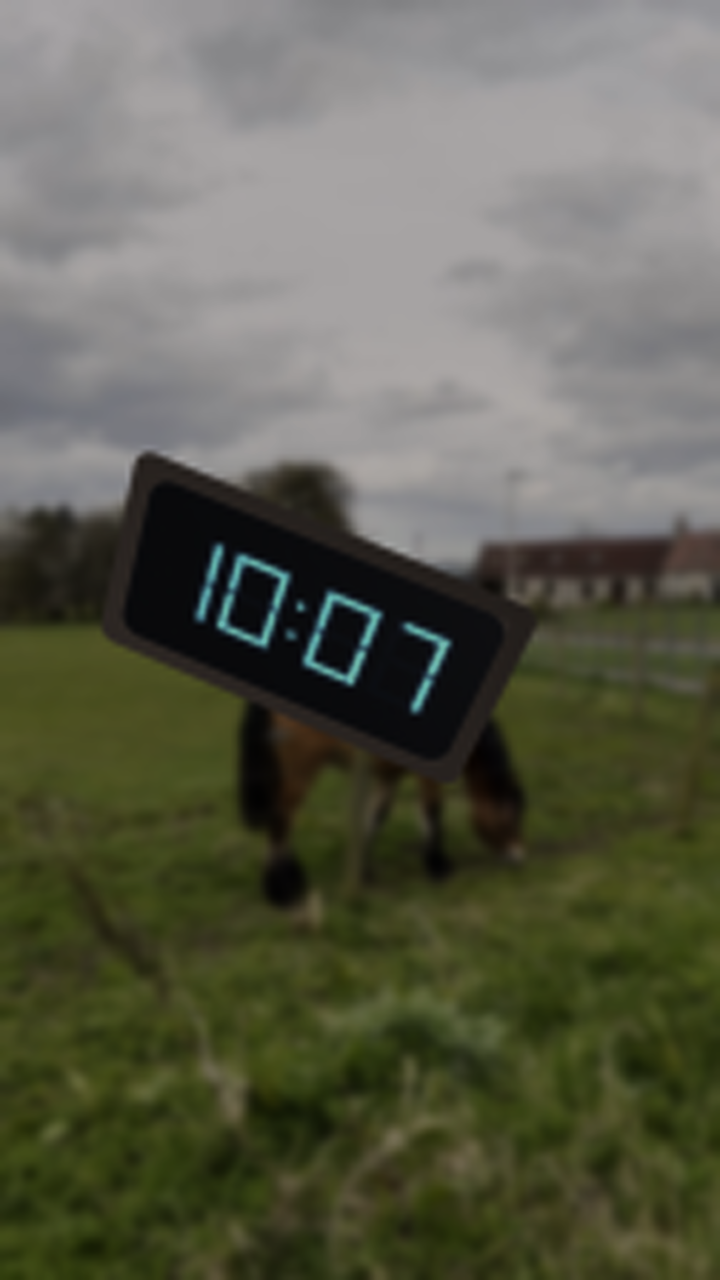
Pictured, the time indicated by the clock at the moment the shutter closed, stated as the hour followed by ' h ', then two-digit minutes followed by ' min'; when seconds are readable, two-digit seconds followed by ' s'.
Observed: 10 h 07 min
